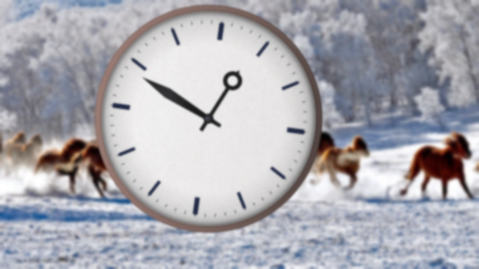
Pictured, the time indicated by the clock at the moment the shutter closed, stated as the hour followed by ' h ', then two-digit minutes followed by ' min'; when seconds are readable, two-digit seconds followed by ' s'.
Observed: 12 h 49 min
